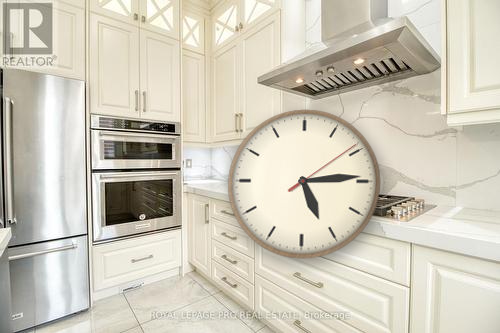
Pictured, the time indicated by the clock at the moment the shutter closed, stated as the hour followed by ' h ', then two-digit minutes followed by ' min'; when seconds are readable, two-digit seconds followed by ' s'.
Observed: 5 h 14 min 09 s
